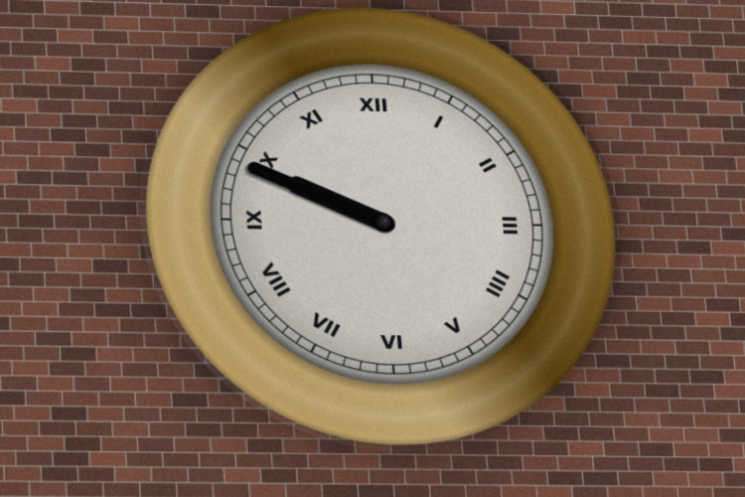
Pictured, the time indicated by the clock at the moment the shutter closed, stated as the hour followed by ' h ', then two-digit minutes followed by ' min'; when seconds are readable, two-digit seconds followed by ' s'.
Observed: 9 h 49 min
